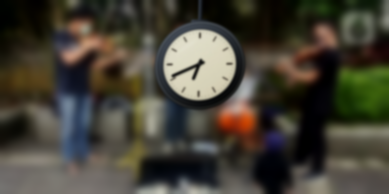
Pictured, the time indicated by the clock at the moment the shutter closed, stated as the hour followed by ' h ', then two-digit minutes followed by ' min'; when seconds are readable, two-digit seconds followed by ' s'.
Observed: 6 h 41 min
